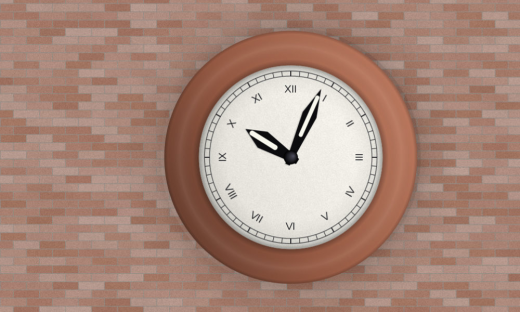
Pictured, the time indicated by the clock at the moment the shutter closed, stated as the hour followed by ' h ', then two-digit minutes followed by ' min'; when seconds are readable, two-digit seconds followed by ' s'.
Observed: 10 h 04 min
